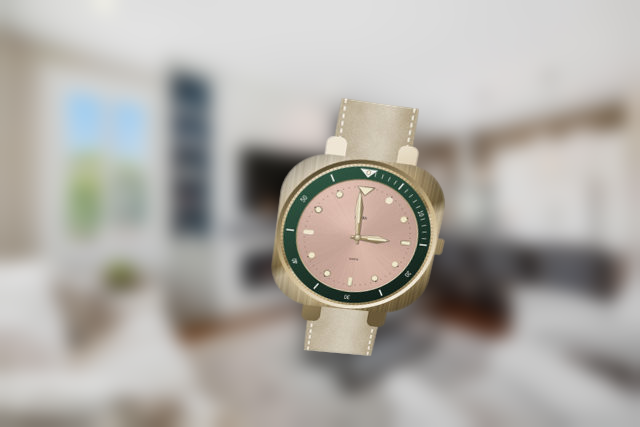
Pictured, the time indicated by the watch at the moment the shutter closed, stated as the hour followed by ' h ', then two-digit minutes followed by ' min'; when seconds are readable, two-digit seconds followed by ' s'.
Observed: 2 h 59 min
